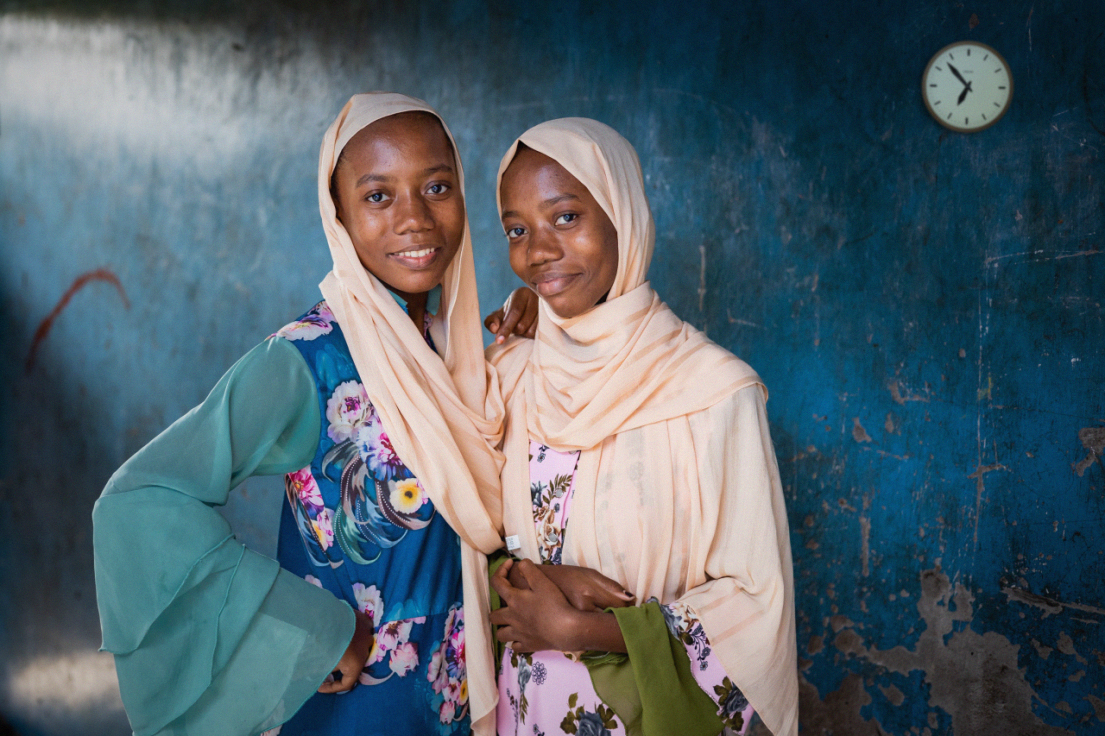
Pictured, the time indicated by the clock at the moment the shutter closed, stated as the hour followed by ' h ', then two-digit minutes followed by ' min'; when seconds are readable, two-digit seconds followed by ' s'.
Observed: 6 h 53 min
